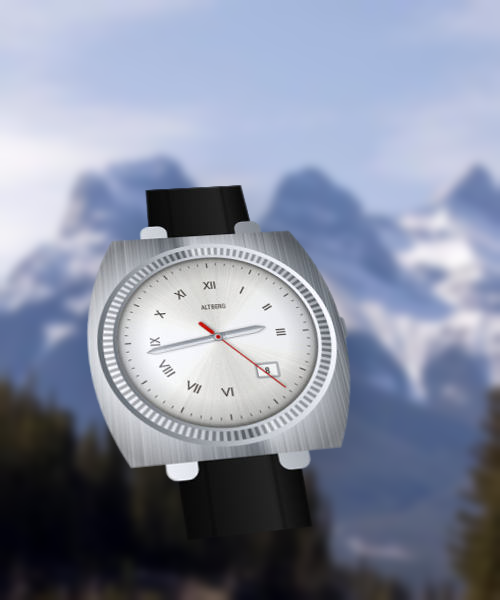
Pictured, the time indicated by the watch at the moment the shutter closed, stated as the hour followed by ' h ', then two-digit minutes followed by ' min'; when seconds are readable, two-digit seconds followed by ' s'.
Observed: 2 h 43 min 23 s
